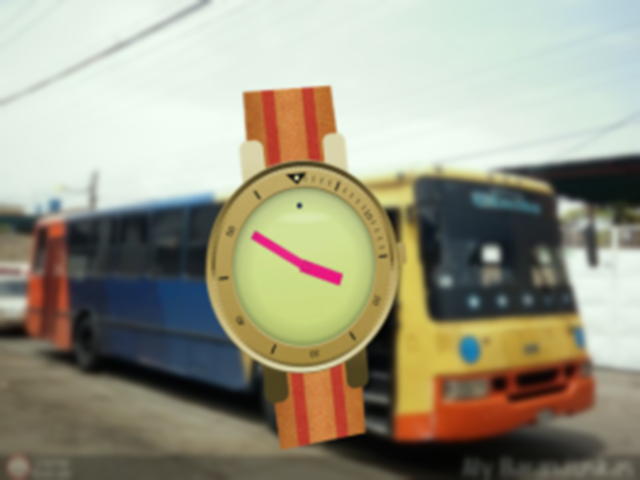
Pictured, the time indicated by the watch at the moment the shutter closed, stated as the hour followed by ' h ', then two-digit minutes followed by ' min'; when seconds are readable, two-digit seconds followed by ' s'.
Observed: 3 h 51 min
